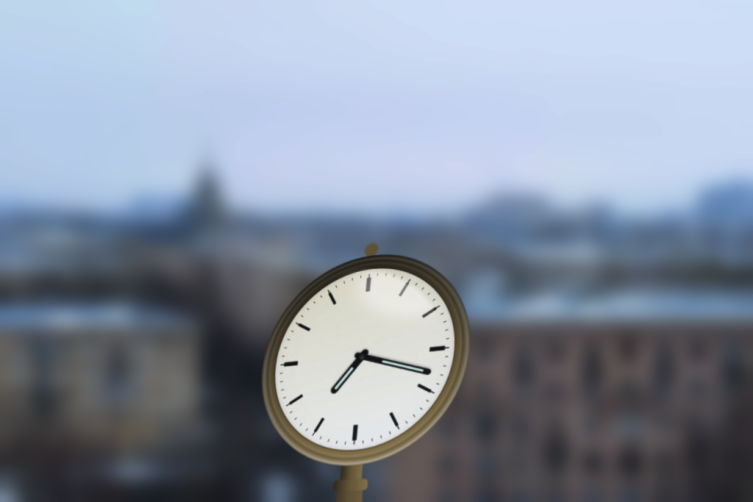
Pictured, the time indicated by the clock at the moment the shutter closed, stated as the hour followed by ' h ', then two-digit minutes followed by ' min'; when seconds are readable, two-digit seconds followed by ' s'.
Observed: 7 h 18 min
